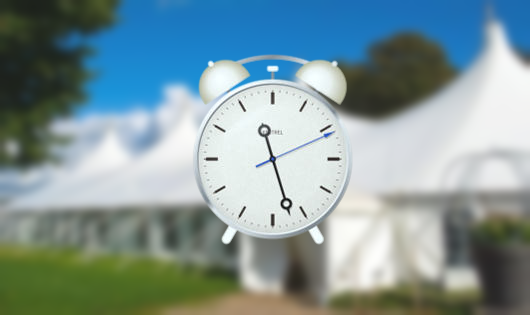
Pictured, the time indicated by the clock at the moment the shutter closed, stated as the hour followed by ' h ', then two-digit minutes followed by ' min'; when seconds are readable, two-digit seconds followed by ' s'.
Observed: 11 h 27 min 11 s
